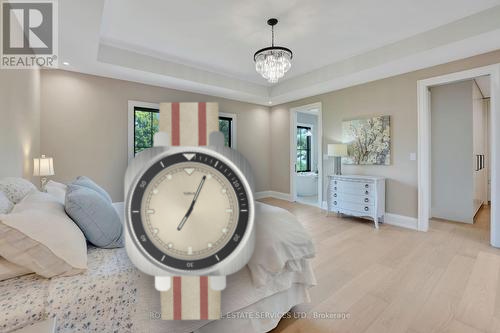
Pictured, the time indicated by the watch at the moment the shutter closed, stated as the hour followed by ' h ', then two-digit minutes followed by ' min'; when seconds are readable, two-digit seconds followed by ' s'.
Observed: 7 h 04 min
